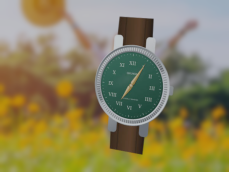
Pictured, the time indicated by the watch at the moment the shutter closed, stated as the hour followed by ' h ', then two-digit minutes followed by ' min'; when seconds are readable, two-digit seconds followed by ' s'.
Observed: 7 h 05 min
